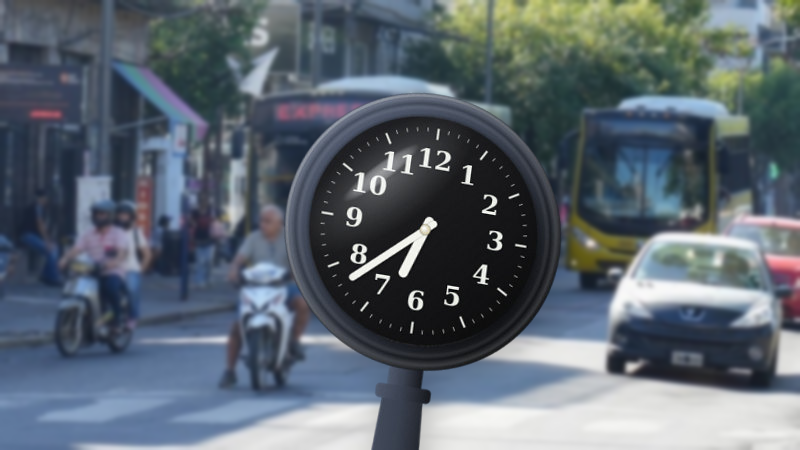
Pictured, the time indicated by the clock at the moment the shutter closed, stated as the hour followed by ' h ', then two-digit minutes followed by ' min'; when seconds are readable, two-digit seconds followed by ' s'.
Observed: 6 h 38 min
